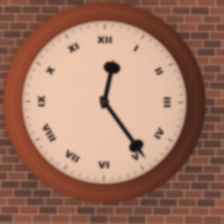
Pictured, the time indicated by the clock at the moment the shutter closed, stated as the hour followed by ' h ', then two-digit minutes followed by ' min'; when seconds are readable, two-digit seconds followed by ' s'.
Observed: 12 h 24 min
